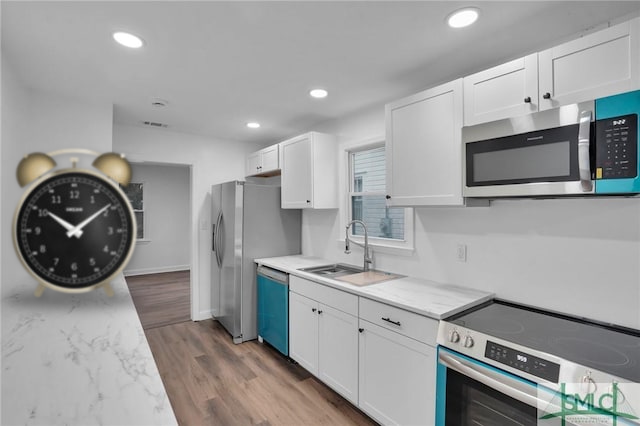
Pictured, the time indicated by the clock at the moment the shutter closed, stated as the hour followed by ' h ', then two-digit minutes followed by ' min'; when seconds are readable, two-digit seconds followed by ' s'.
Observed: 10 h 09 min
